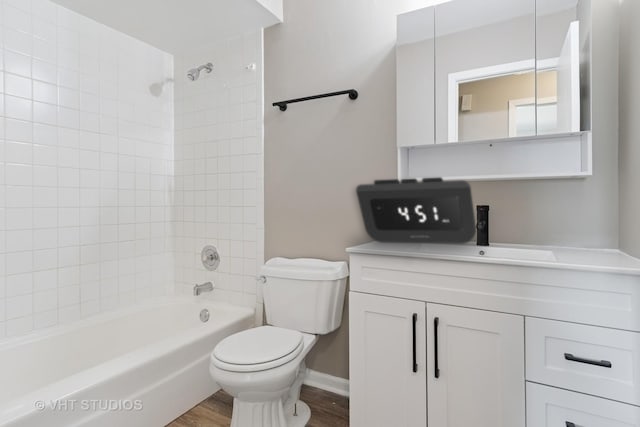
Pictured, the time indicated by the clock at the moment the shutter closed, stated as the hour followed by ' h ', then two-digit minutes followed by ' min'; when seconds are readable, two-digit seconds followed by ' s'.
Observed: 4 h 51 min
